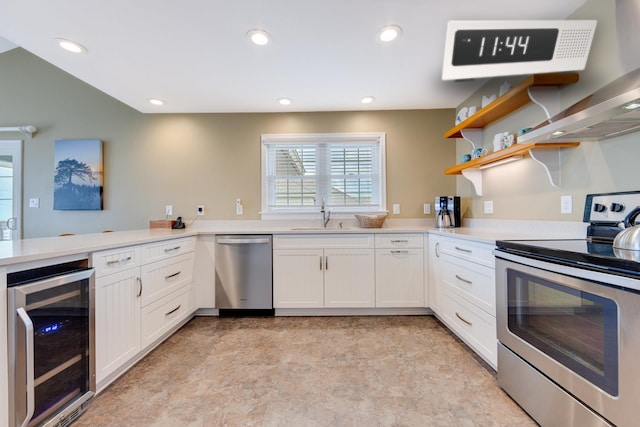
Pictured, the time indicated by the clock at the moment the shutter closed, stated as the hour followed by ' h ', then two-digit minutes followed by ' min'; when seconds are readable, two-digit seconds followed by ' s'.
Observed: 11 h 44 min
